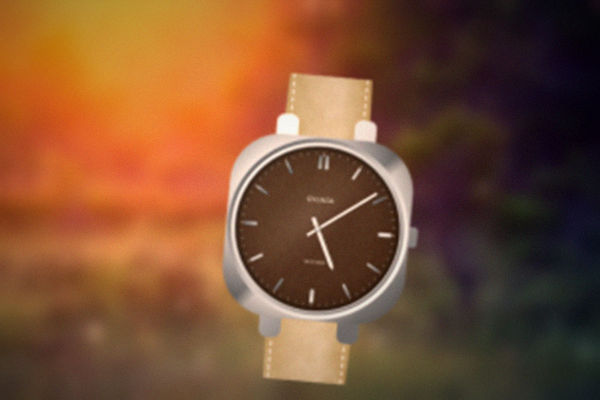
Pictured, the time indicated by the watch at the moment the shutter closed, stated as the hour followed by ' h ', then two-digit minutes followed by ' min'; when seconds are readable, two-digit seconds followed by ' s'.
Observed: 5 h 09 min
